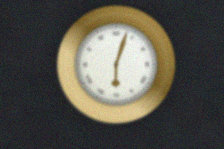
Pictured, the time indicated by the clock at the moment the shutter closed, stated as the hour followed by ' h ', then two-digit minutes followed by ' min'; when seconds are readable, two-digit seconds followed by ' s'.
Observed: 6 h 03 min
